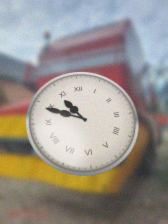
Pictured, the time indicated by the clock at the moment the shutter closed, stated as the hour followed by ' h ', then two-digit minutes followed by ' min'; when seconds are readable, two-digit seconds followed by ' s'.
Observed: 10 h 49 min
